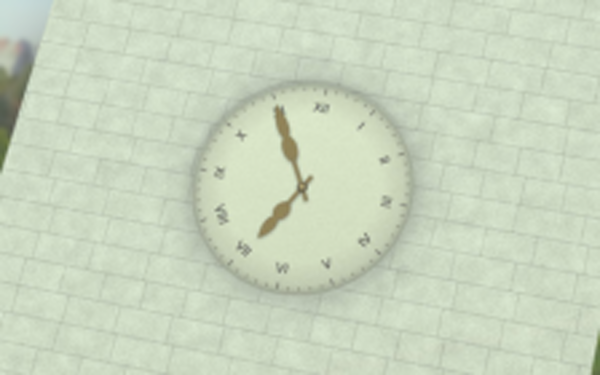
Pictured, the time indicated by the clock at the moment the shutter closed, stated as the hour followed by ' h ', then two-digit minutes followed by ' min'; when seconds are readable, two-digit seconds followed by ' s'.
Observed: 6 h 55 min
